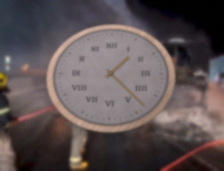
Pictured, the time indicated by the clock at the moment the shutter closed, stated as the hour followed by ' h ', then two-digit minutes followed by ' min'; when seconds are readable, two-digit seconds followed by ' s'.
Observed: 1 h 23 min
